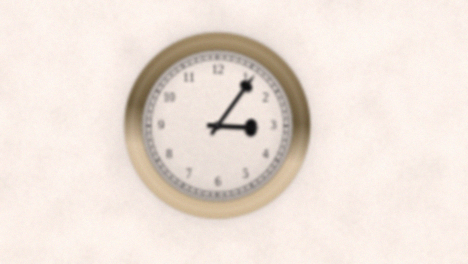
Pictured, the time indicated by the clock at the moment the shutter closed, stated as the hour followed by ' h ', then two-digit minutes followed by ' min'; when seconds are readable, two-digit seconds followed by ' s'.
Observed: 3 h 06 min
